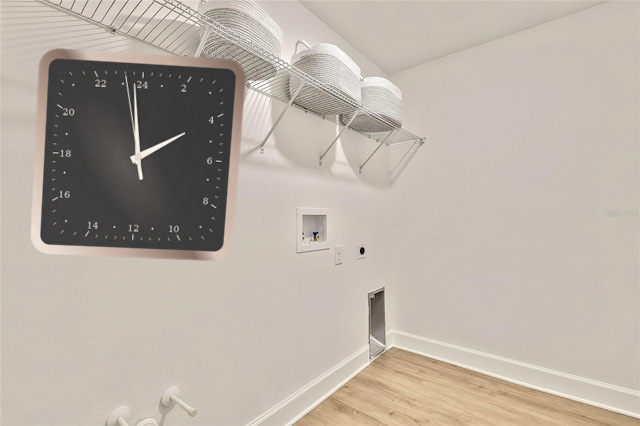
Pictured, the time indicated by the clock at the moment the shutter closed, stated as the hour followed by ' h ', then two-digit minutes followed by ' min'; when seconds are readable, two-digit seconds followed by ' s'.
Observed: 3 h 58 min 58 s
